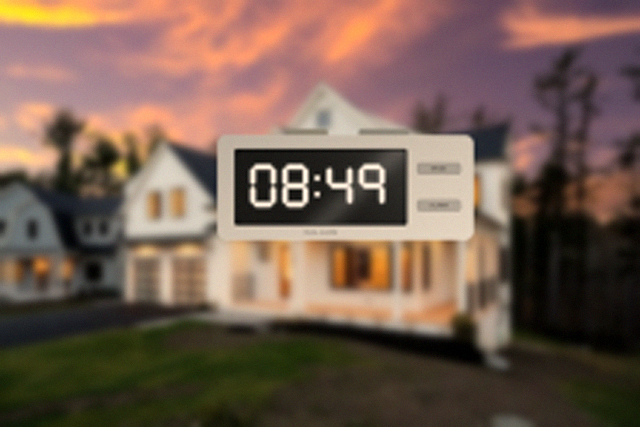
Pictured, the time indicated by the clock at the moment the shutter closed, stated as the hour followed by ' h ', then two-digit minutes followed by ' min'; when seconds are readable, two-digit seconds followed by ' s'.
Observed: 8 h 49 min
